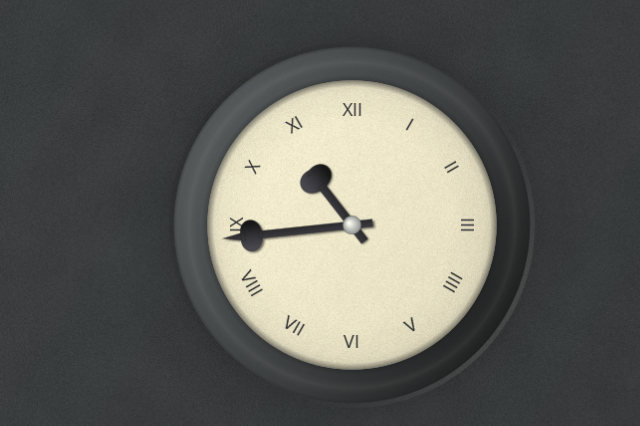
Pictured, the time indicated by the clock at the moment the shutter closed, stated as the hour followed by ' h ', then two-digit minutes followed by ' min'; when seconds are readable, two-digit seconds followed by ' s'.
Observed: 10 h 44 min
